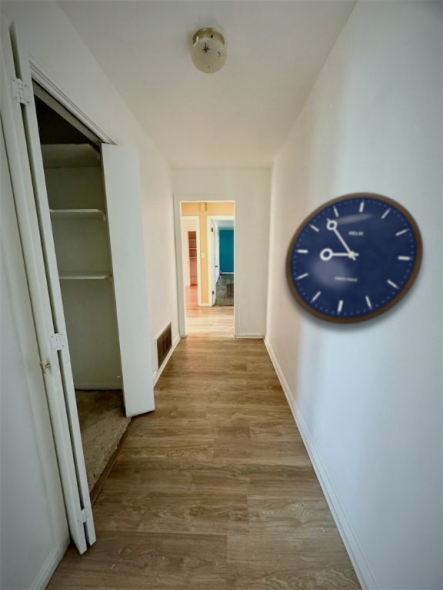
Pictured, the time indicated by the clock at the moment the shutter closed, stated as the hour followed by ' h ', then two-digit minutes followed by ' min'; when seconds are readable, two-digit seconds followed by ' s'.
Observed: 8 h 53 min
